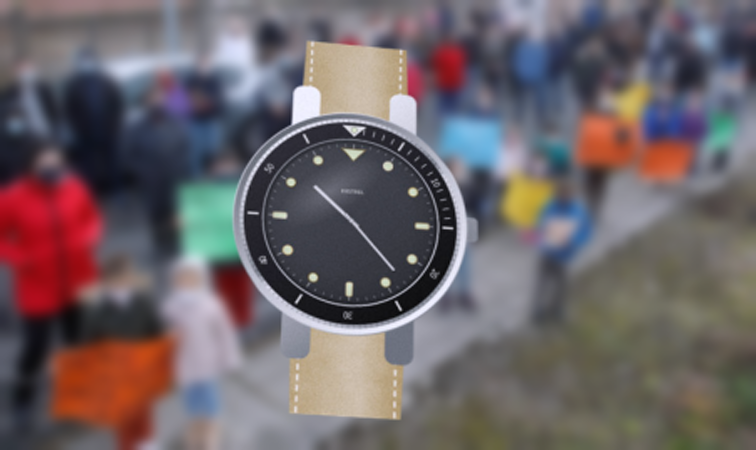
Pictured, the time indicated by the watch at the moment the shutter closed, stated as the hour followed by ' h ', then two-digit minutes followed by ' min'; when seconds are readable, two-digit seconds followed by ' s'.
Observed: 10 h 23 min
